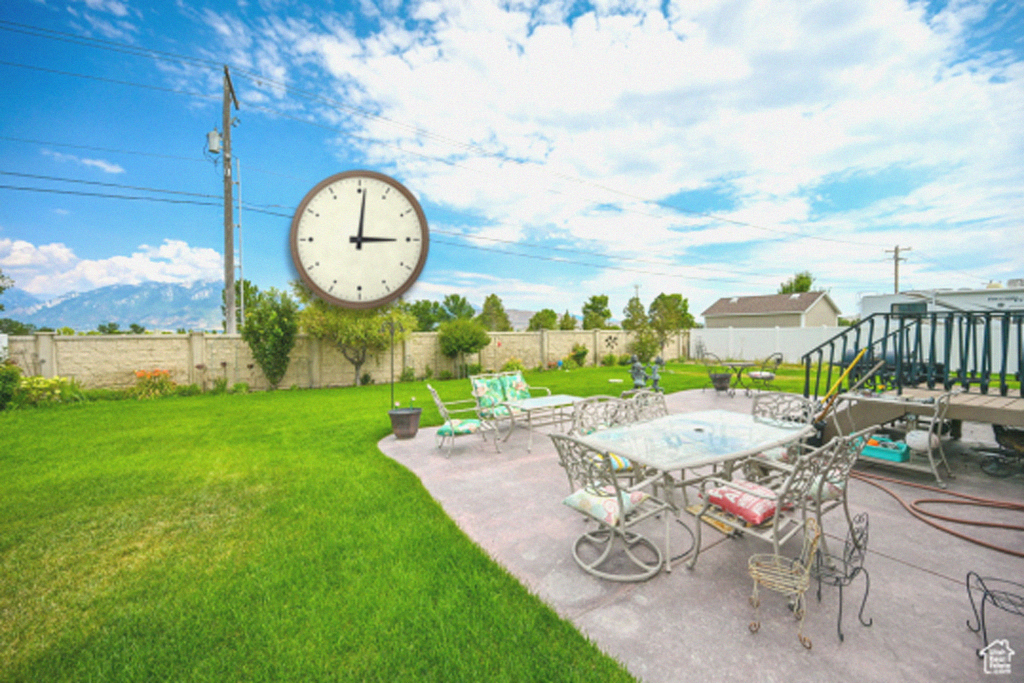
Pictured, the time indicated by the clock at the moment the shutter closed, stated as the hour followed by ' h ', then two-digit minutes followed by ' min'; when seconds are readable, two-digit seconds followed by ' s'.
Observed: 3 h 01 min
